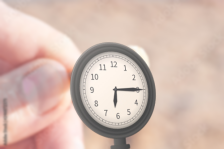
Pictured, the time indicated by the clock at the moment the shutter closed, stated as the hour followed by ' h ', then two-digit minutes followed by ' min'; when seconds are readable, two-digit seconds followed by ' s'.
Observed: 6 h 15 min
